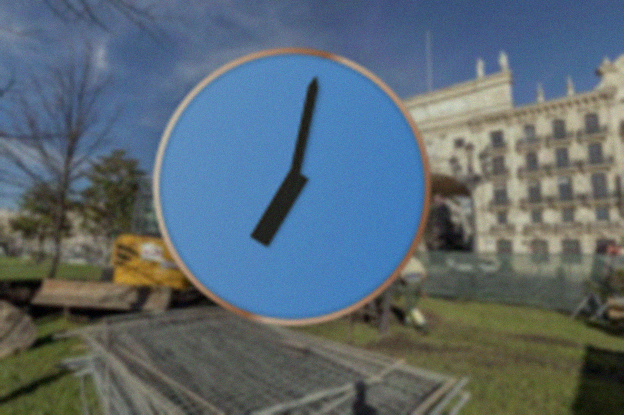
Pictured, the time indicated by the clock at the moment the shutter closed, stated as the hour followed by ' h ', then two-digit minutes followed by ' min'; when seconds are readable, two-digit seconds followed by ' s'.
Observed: 7 h 02 min
